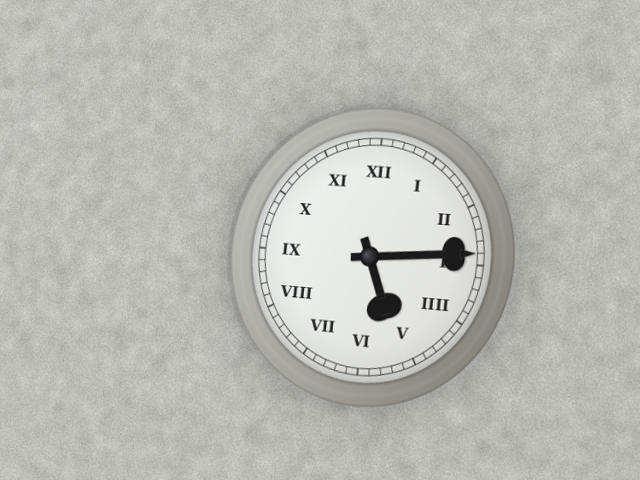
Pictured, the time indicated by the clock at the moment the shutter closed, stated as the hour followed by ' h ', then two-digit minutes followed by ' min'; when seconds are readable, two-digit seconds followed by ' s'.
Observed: 5 h 14 min
